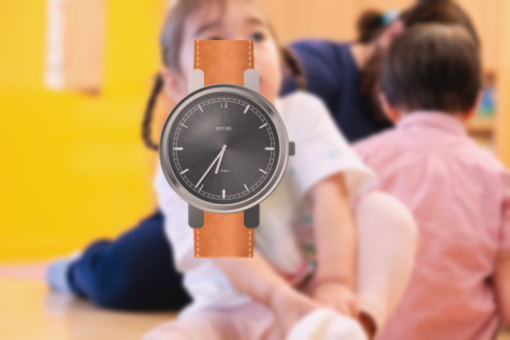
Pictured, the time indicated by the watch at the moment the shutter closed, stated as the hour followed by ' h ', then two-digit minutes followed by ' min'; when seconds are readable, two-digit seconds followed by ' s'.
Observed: 6 h 36 min
